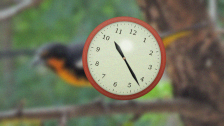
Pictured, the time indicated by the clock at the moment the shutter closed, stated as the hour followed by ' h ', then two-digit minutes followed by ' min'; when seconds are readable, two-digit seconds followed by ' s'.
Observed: 10 h 22 min
